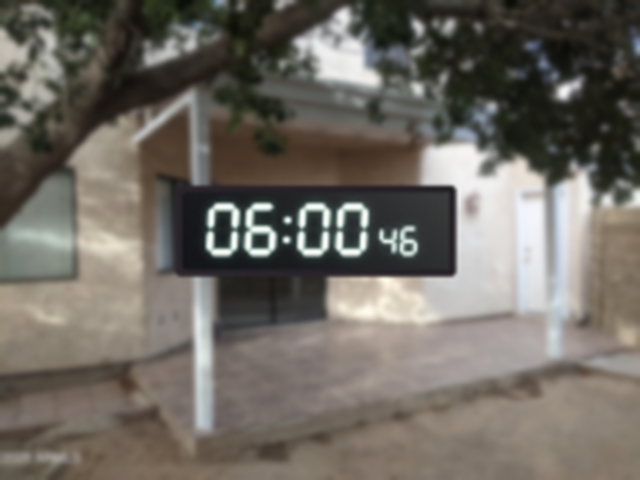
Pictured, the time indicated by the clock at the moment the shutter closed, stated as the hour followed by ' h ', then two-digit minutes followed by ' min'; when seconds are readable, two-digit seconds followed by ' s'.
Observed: 6 h 00 min 46 s
